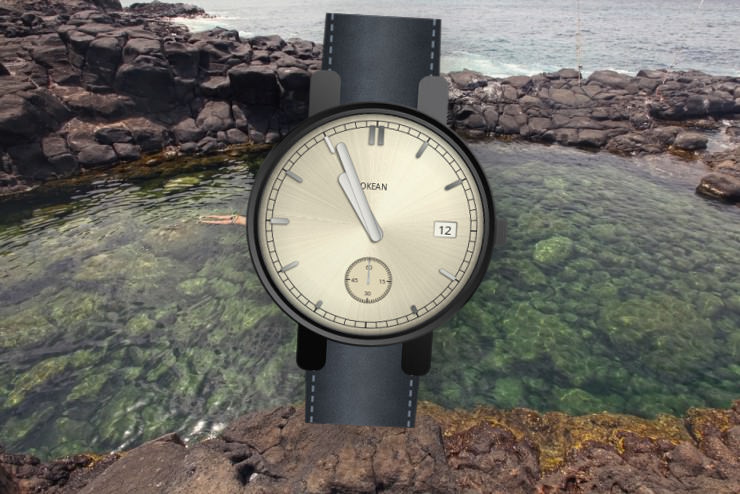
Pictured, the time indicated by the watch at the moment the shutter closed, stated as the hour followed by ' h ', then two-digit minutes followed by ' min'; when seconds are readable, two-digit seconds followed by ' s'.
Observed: 10 h 56 min
